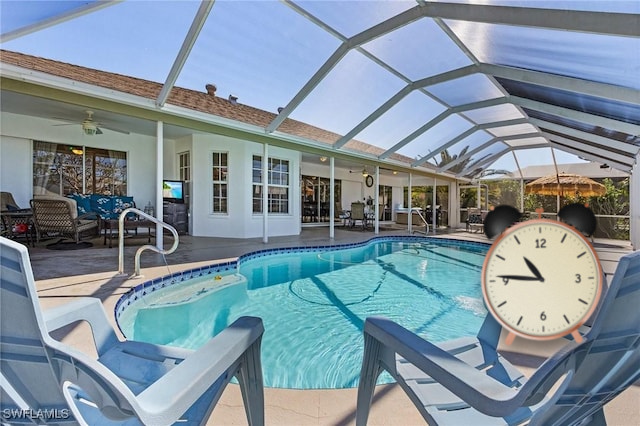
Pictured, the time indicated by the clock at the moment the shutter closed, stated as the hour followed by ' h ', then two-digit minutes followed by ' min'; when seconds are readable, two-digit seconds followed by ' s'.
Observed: 10 h 46 min
